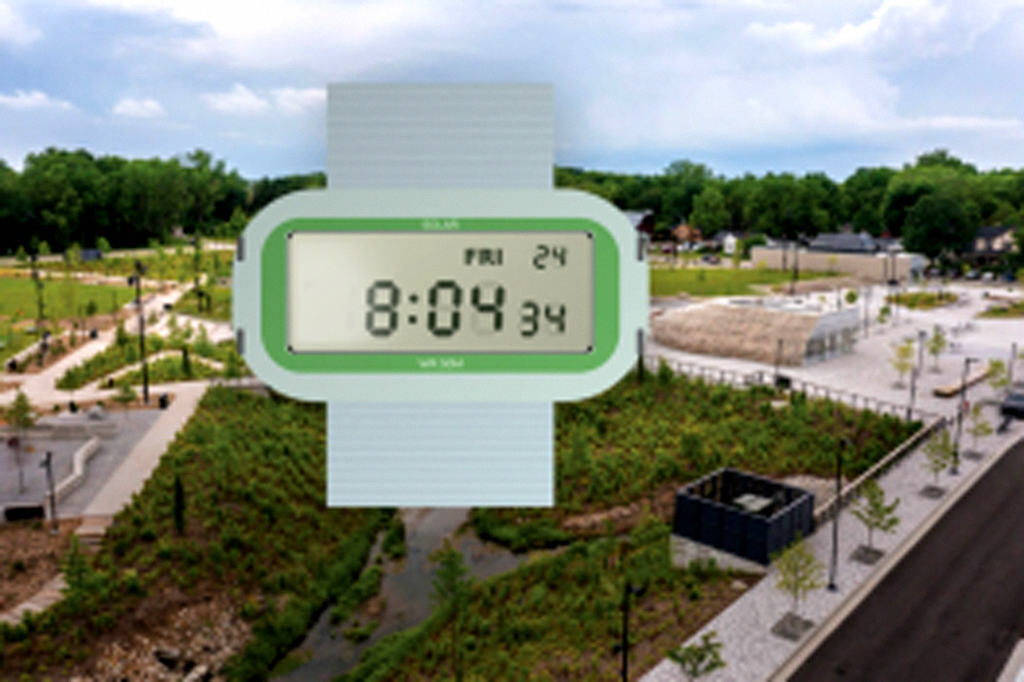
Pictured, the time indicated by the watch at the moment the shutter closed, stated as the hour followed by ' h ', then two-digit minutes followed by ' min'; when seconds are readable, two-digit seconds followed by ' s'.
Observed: 8 h 04 min 34 s
